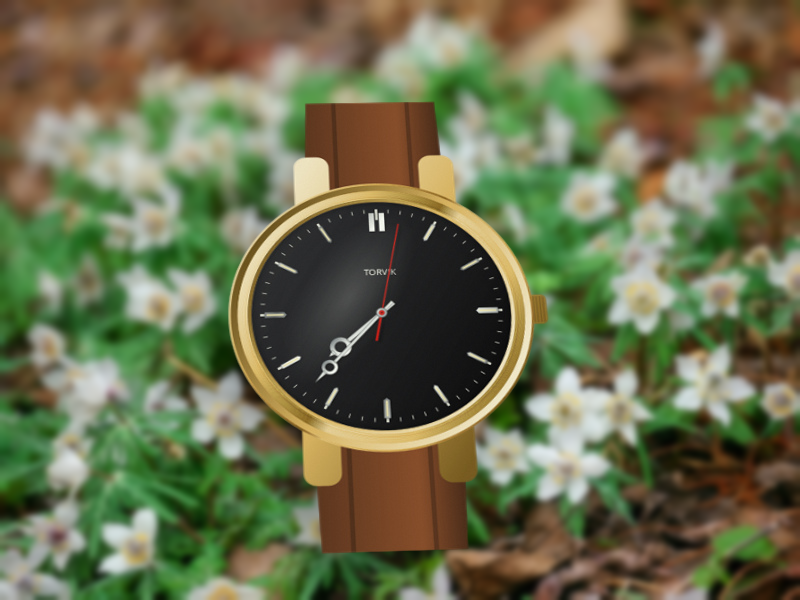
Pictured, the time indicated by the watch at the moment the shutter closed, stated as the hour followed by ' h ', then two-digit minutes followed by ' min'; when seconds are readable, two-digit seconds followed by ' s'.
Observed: 7 h 37 min 02 s
